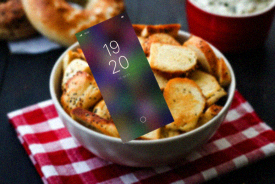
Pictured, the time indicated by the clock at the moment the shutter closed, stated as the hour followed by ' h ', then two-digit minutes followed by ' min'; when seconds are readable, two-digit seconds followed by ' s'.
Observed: 19 h 20 min
